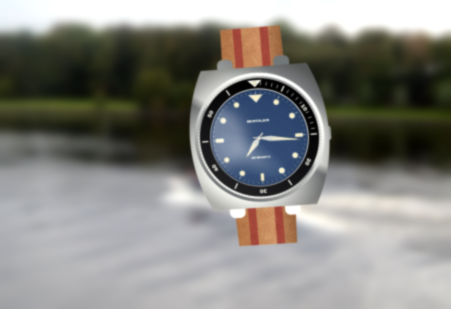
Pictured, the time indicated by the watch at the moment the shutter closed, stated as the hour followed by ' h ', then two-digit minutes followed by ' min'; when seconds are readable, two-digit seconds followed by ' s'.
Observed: 7 h 16 min
